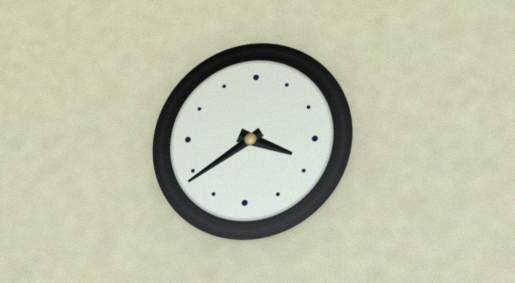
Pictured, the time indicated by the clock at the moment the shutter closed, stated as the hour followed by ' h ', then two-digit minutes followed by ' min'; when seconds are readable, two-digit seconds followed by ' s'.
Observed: 3 h 39 min
